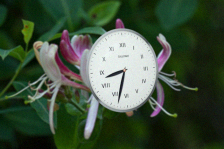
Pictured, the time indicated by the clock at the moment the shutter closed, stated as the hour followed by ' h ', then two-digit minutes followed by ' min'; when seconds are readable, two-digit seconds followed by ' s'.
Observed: 8 h 33 min
